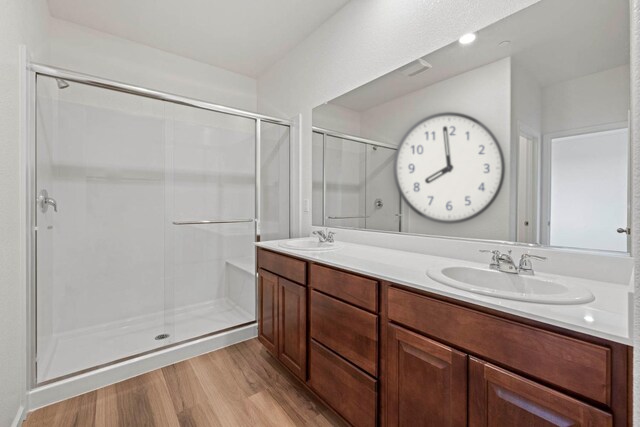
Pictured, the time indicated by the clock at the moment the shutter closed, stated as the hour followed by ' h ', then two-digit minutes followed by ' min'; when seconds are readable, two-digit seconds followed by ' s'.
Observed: 7 h 59 min
